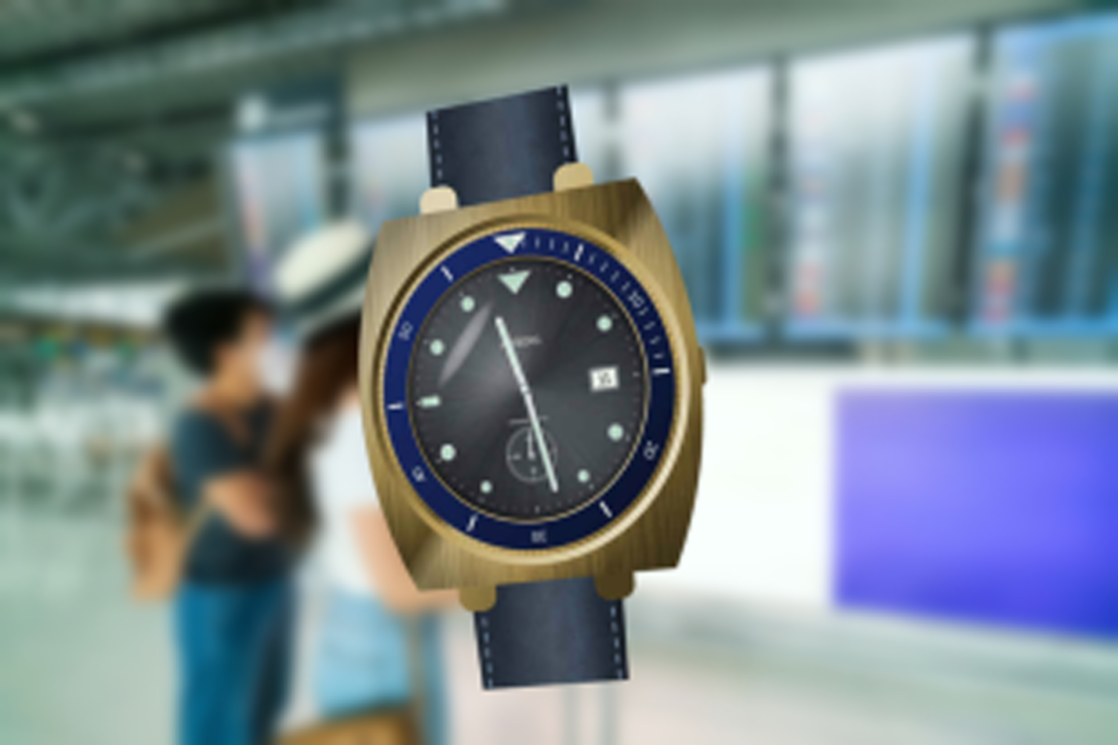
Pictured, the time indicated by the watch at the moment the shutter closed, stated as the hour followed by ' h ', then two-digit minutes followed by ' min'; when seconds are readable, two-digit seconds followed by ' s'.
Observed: 11 h 28 min
